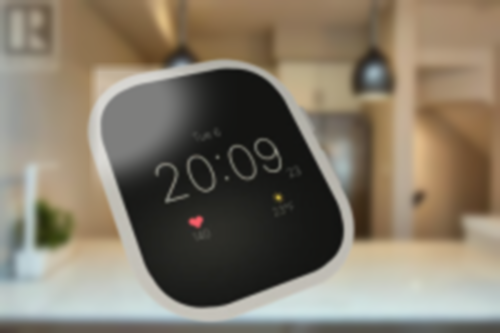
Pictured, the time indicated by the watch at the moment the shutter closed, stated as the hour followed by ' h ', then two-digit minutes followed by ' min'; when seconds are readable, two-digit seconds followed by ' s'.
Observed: 20 h 09 min
